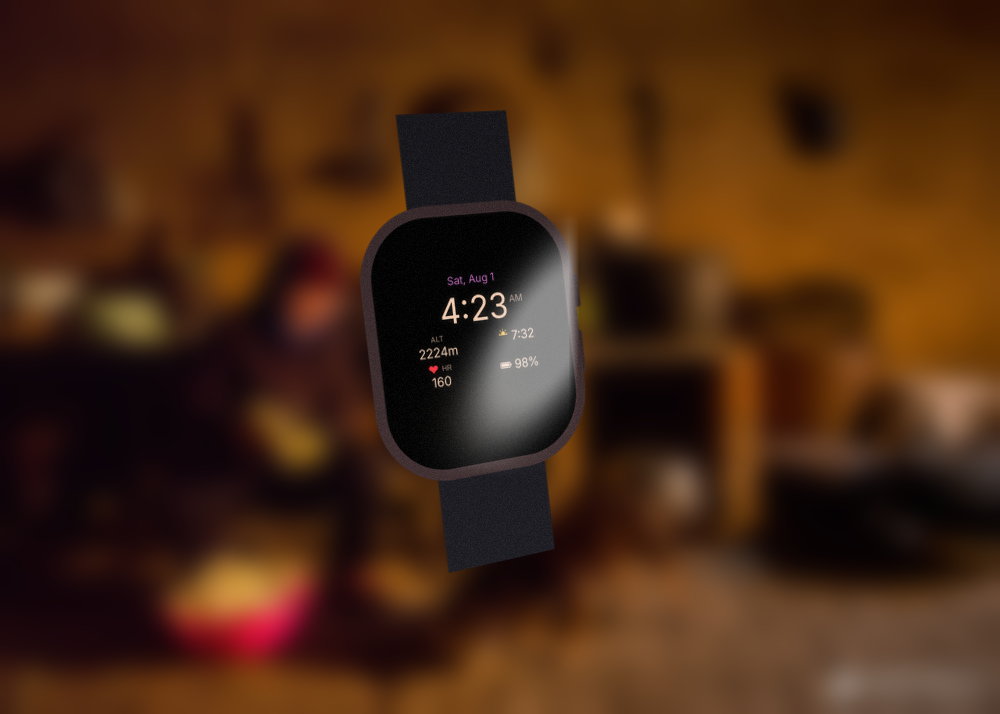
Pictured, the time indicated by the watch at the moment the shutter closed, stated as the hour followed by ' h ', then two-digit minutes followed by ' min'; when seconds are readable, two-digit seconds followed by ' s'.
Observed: 4 h 23 min
